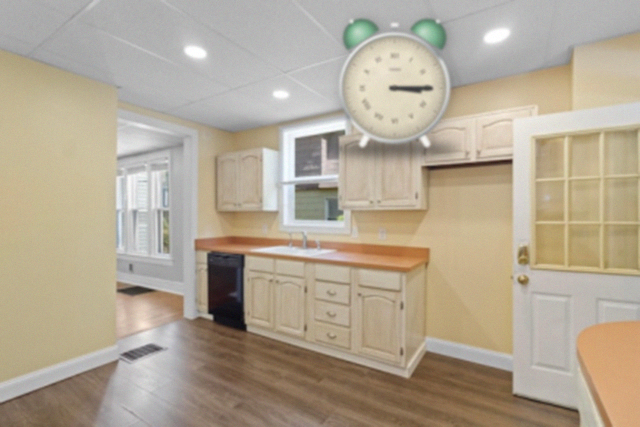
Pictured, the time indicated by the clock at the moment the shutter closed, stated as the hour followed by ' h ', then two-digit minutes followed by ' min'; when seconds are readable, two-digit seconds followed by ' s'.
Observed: 3 h 15 min
